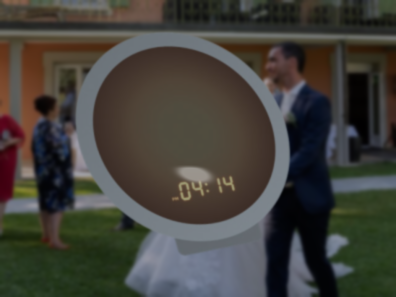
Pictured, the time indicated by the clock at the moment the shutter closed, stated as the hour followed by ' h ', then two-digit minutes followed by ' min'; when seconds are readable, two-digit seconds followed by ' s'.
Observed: 4 h 14 min
